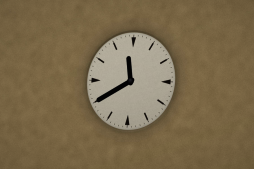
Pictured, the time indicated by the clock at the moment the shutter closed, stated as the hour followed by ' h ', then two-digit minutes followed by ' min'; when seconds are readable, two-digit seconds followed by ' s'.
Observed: 11 h 40 min
